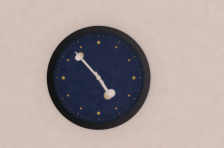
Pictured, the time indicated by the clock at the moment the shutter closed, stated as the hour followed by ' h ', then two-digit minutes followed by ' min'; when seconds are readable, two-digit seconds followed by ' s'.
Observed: 4 h 53 min
